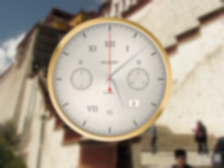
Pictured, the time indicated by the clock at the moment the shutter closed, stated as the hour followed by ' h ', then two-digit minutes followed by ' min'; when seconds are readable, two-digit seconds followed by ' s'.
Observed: 5 h 08 min
